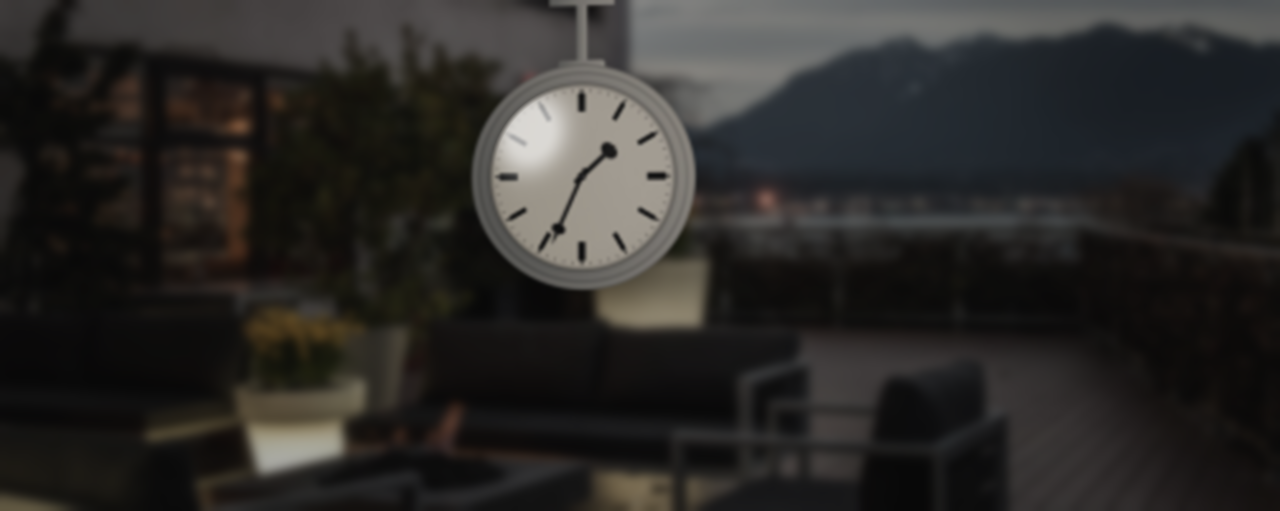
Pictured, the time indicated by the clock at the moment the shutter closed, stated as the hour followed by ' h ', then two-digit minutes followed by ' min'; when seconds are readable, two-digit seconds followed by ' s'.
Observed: 1 h 34 min
